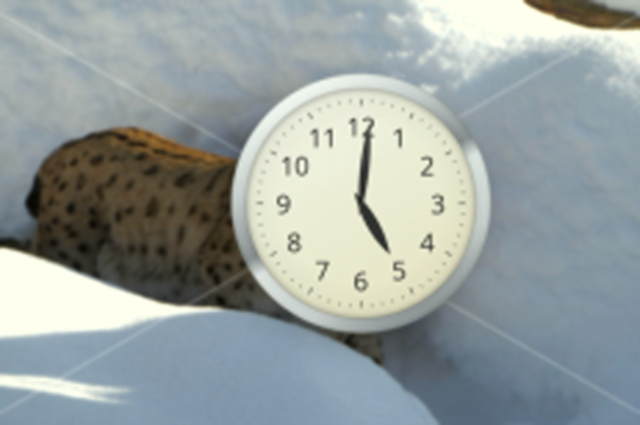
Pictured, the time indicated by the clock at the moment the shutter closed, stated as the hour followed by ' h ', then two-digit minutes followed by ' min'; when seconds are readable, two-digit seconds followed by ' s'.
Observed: 5 h 01 min
